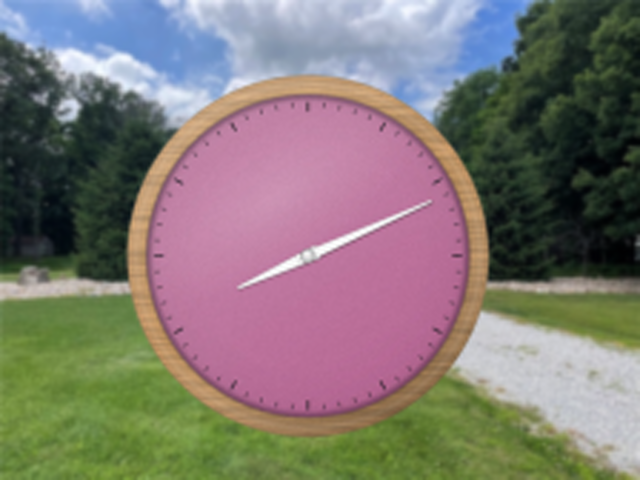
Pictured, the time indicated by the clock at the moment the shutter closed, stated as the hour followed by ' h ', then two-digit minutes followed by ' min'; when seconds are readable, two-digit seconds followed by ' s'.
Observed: 8 h 11 min
